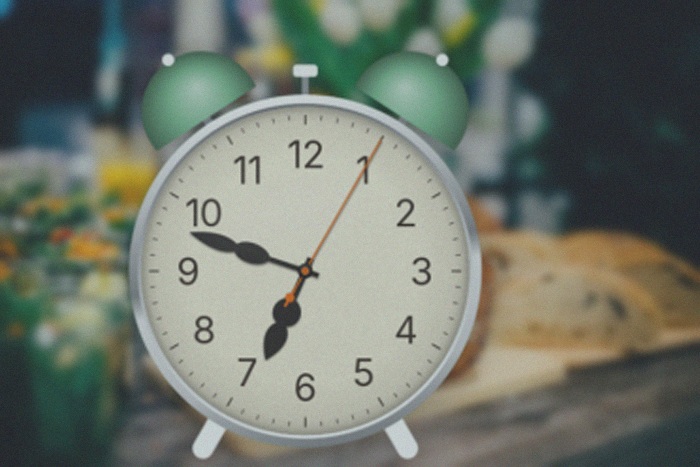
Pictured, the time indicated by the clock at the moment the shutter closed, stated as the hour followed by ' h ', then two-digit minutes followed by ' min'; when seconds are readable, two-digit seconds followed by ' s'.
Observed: 6 h 48 min 05 s
